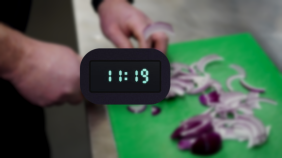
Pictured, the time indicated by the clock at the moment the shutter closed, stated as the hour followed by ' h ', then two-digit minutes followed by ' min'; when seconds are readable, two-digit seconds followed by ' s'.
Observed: 11 h 19 min
